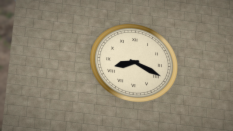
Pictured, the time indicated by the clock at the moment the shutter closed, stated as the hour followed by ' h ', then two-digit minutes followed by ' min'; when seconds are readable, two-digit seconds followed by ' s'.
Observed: 8 h 19 min
